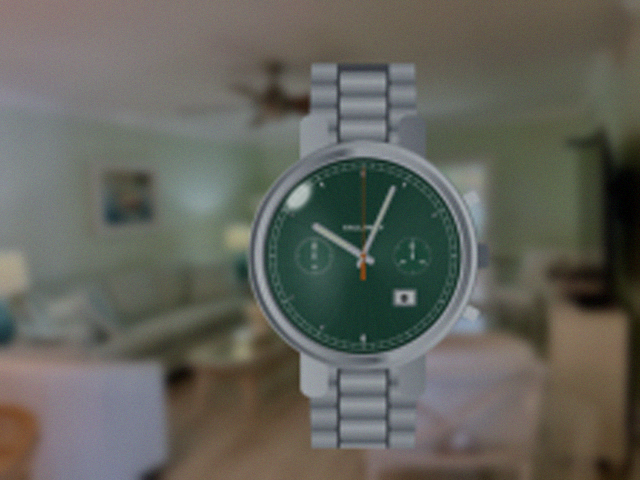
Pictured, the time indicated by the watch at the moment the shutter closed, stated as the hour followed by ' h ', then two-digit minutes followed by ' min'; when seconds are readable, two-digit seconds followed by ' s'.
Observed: 10 h 04 min
